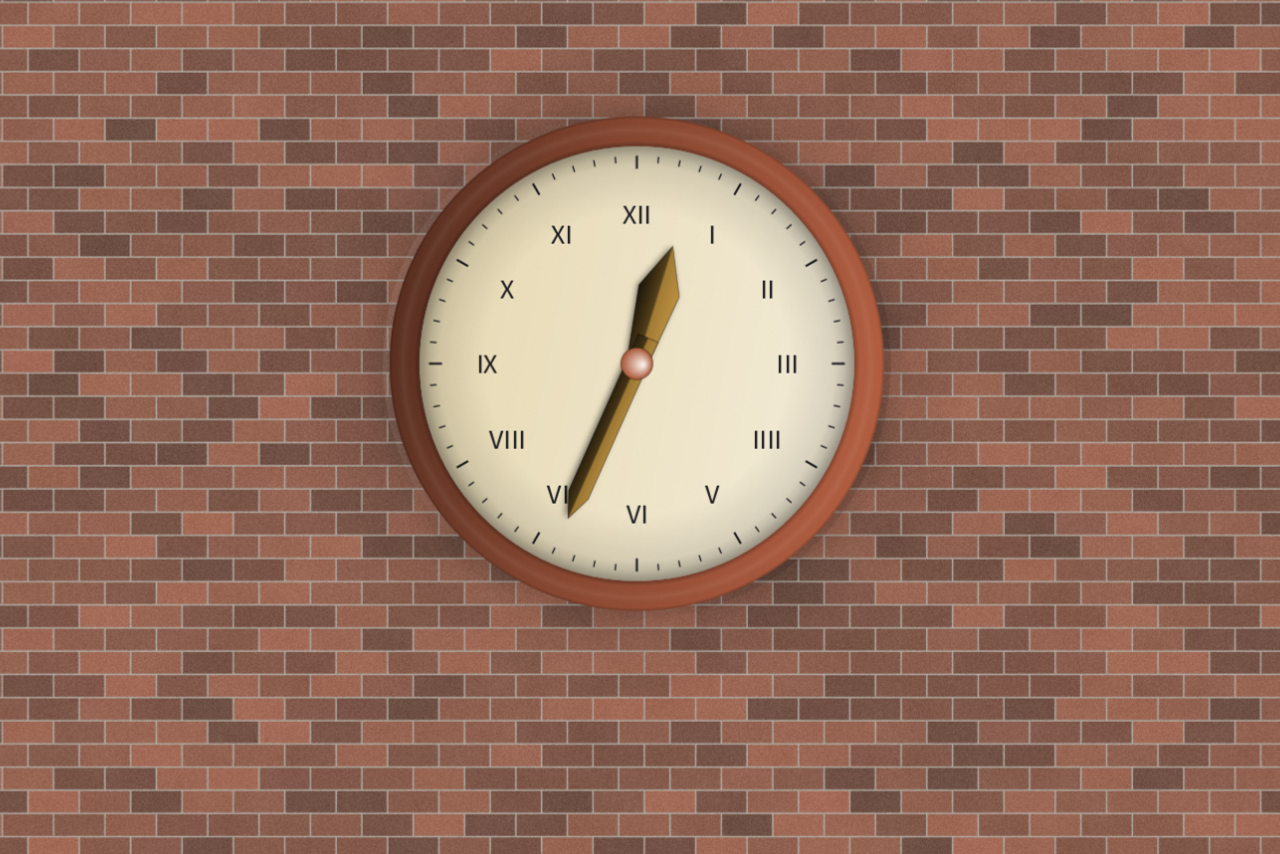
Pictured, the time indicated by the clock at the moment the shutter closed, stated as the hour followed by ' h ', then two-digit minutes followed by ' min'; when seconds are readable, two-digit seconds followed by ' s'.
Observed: 12 h 34 min
